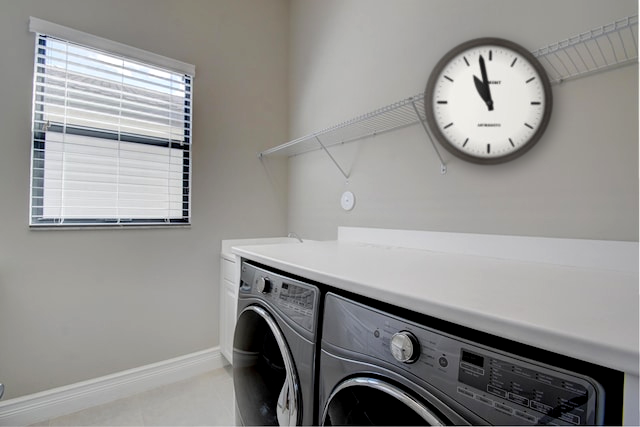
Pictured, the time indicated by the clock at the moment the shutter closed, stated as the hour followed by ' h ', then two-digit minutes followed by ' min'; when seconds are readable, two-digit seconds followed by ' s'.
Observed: 10 h 58 min
